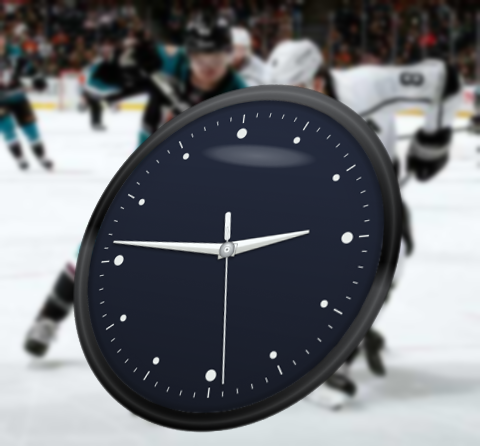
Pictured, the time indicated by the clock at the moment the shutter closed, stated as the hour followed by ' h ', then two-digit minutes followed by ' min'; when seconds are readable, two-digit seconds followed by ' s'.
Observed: 2 h 46 min 29 s
